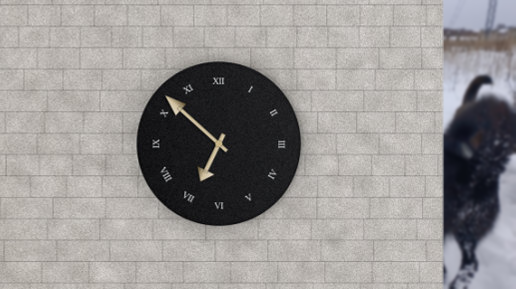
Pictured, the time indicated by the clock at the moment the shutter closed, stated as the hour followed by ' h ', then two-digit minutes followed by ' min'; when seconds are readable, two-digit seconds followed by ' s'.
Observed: 6 h 52 min
